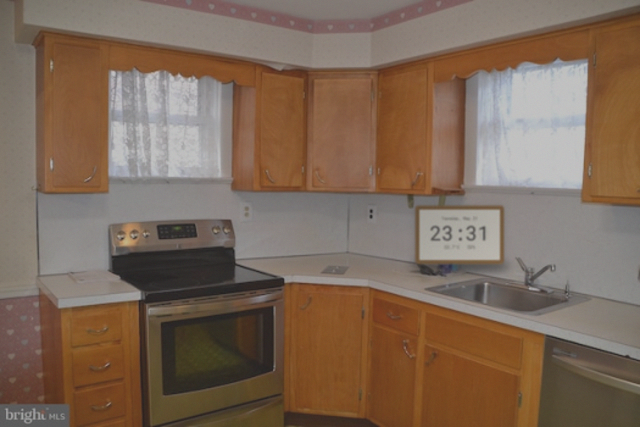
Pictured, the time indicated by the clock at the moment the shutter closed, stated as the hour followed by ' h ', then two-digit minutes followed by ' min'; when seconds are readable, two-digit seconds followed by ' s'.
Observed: 23 h 31 min
